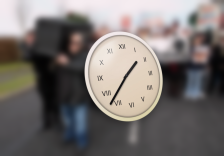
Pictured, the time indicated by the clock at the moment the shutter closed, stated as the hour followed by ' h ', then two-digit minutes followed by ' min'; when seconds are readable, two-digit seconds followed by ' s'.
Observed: 1 h 37 min
